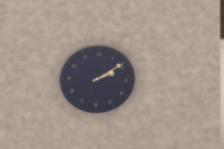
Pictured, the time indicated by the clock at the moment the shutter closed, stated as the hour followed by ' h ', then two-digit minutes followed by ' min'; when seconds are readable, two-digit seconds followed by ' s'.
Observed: 2 h 09 min
